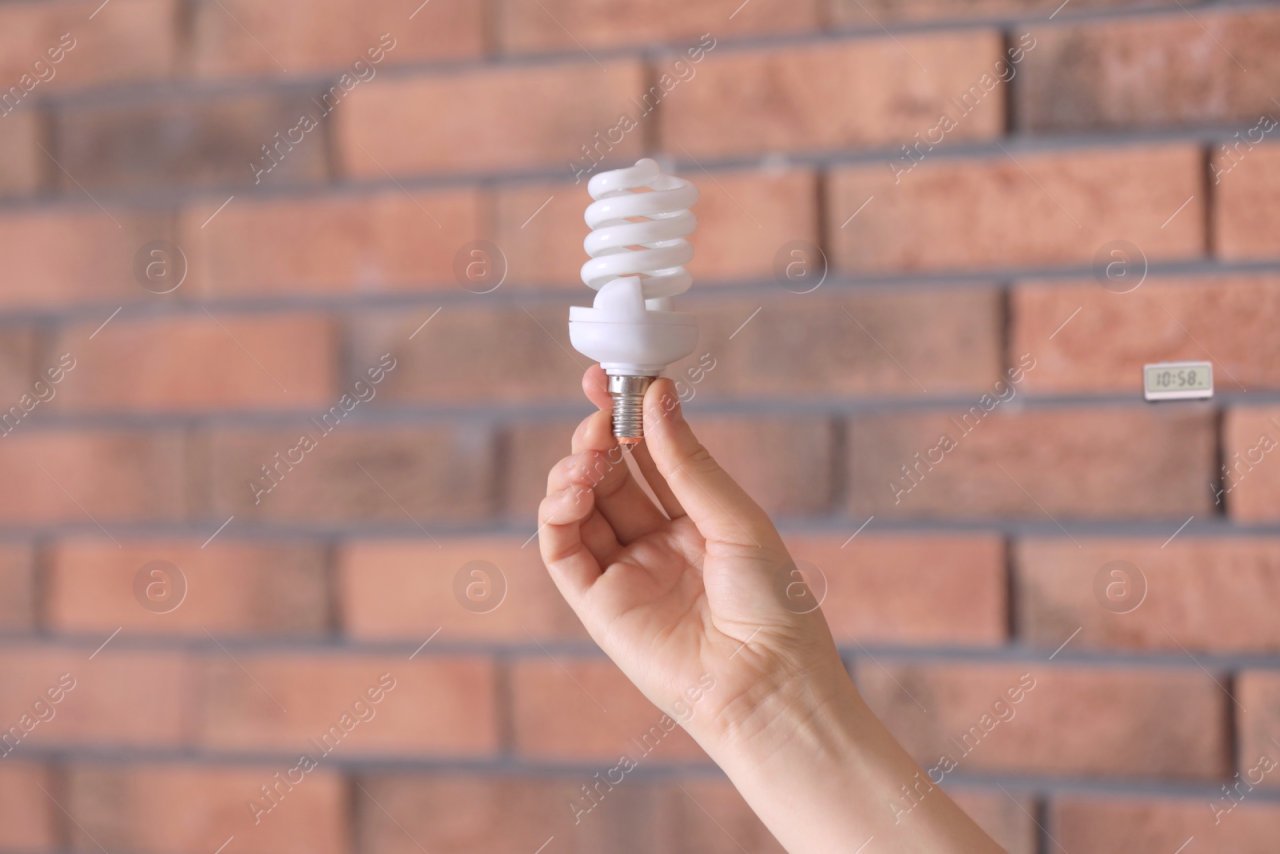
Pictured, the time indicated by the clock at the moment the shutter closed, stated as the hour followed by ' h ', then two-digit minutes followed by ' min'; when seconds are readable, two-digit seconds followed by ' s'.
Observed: 10 h 58 min
